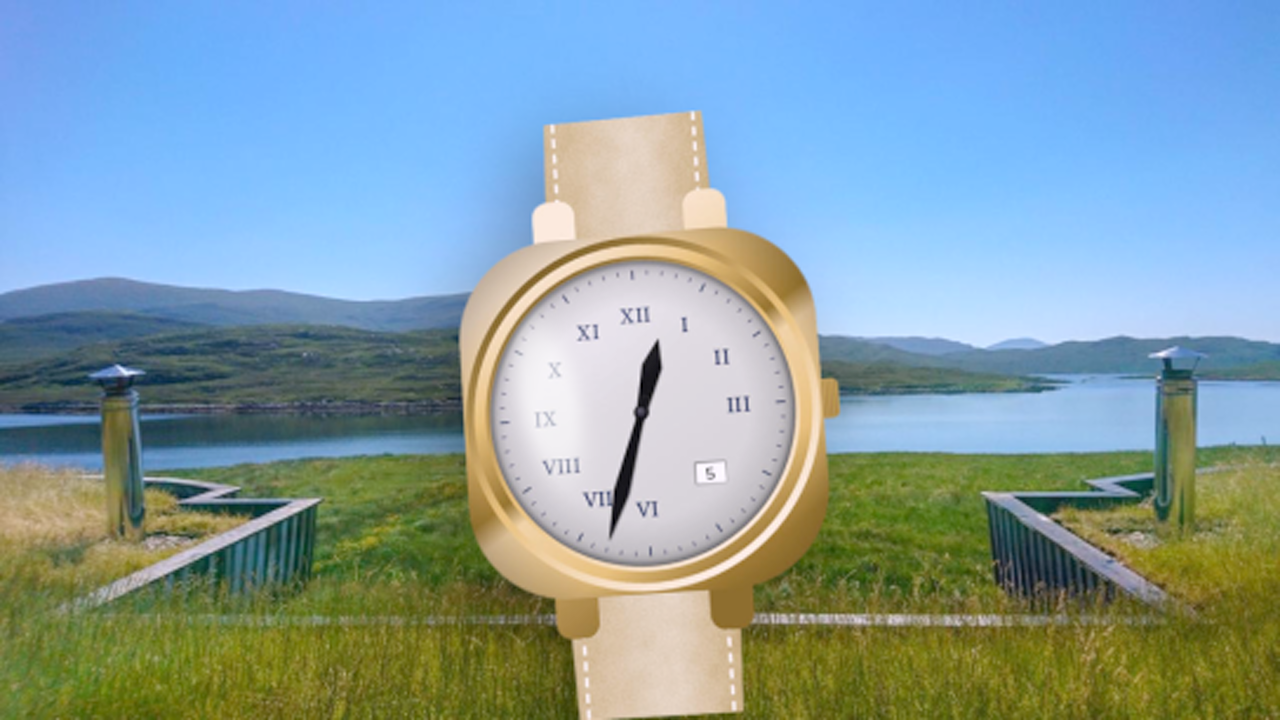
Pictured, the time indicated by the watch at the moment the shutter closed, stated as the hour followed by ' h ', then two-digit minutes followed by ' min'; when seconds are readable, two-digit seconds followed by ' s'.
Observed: 12 h 33 min
